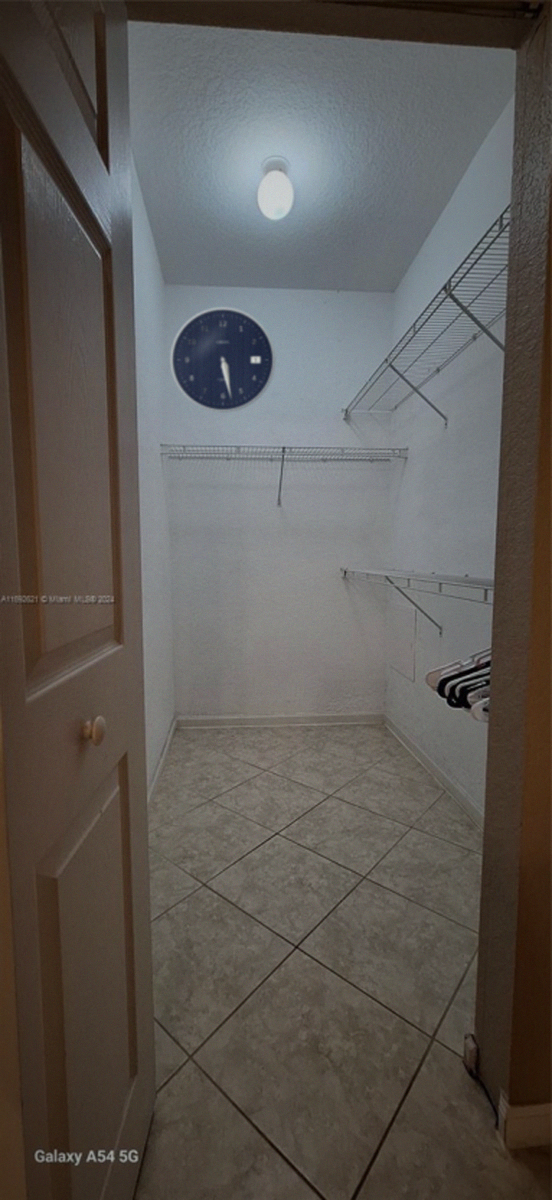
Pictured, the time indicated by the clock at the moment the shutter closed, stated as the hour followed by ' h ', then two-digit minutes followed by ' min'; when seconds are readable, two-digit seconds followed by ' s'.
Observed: 5 h 28 min
